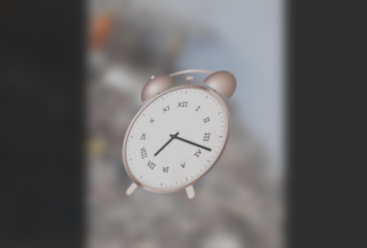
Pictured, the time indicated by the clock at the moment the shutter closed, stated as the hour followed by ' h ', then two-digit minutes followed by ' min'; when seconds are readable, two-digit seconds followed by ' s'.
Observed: 7 h 18 min
